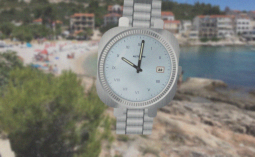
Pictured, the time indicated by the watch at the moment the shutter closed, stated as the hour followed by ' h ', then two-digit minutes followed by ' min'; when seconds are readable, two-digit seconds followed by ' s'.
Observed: 10 h 01 min
